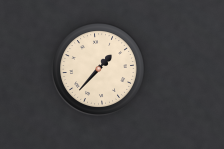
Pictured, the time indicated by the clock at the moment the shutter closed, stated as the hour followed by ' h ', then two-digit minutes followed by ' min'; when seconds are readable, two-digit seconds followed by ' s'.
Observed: 1 h 38 min
